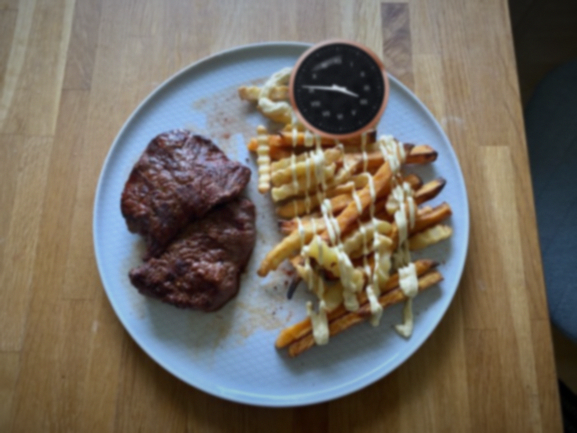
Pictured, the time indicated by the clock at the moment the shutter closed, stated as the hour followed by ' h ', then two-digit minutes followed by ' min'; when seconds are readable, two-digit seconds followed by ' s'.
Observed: 3 h 46 min
